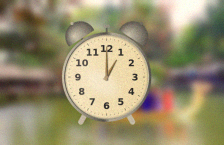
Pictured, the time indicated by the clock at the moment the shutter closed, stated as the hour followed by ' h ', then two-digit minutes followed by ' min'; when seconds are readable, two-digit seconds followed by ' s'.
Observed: 1 h 00 min
